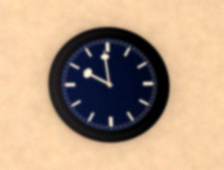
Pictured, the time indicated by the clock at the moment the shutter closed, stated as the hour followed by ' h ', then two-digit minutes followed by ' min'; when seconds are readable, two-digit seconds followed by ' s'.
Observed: 9 h 59 min
